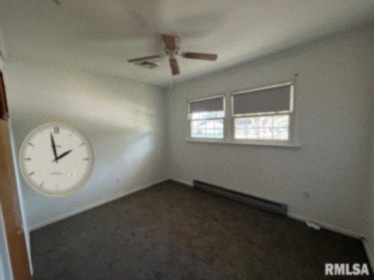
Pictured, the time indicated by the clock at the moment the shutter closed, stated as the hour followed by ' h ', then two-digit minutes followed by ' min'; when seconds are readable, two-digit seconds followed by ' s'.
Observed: 1 h 58 min
